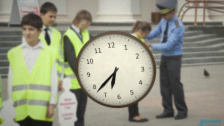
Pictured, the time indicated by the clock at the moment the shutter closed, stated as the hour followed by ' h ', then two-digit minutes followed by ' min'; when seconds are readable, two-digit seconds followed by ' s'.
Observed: 6 h 38 min
